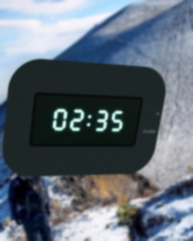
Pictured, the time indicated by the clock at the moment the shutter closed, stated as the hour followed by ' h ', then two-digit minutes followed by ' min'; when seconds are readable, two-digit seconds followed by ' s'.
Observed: 2 h 35 min
